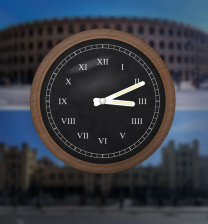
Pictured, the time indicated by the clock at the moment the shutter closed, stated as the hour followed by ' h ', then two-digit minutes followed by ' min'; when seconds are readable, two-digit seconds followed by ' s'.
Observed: 3 h 11 min
